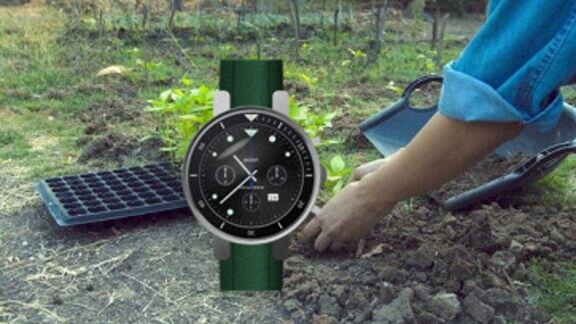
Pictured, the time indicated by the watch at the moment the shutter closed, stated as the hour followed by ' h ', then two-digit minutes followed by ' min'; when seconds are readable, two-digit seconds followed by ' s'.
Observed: 10 h 38 min
